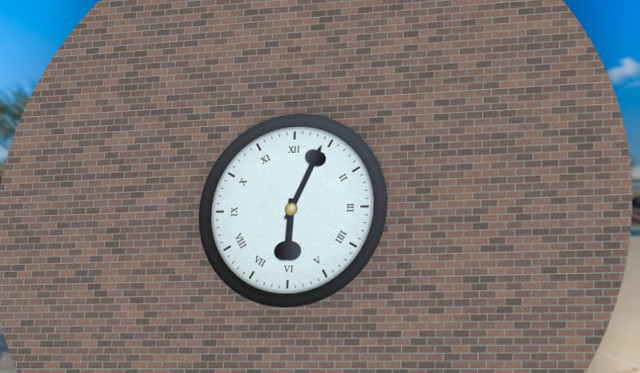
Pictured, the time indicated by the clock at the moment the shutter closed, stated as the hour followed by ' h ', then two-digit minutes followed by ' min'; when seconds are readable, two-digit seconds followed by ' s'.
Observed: 6 h 04 min
